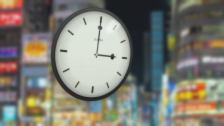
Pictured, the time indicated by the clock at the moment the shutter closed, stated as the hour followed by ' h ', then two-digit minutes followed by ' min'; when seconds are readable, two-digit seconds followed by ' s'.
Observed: 3 h 00 min
